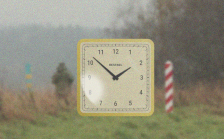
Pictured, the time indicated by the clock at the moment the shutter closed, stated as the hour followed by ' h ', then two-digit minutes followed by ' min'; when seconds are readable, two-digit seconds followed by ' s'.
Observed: 1 h 52 min
